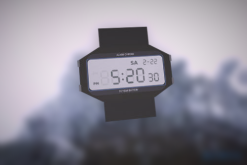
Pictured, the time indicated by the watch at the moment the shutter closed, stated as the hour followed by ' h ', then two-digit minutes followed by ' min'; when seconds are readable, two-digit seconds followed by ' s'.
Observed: 5 h 20 min 30 s
